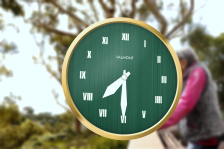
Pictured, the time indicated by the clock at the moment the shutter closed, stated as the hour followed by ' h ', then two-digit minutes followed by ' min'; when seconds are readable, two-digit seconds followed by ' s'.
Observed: 7 h 30 min
